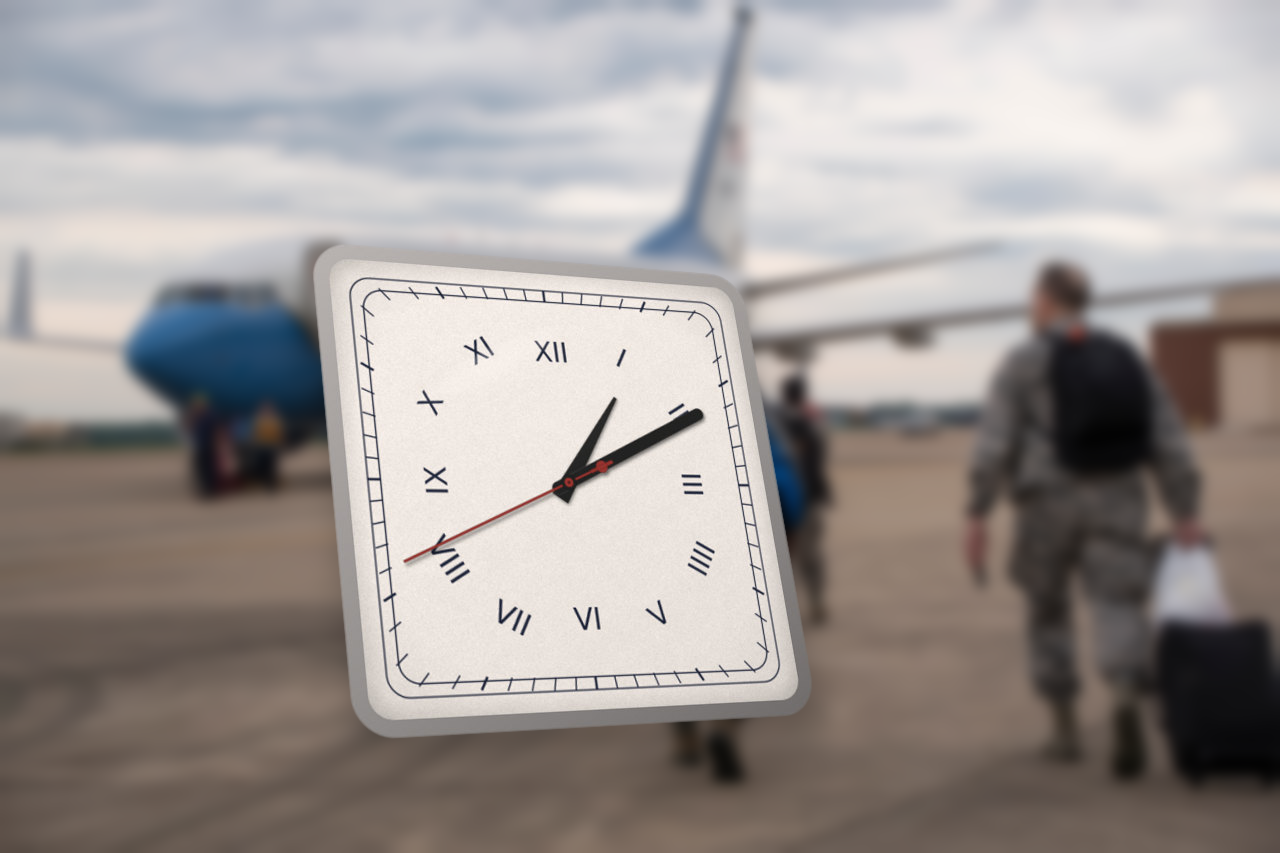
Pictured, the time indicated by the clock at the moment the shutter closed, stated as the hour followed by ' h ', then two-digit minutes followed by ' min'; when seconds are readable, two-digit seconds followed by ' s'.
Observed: 1 h 10 min 41 s
